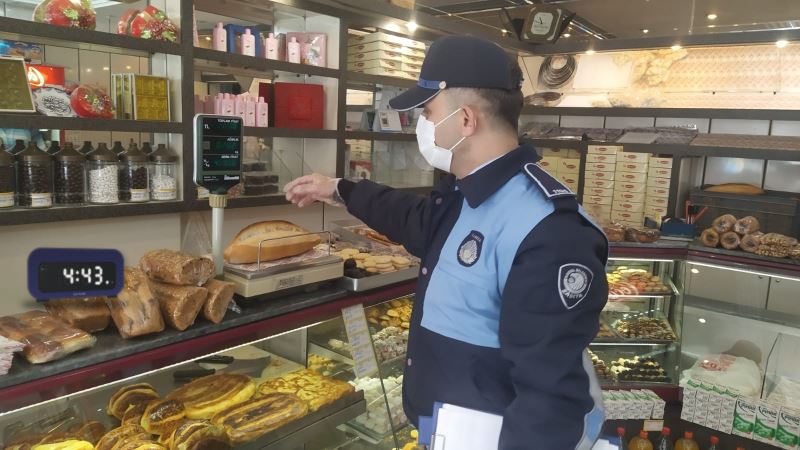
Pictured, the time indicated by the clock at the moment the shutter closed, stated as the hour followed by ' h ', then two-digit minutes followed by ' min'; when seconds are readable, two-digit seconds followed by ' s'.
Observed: 4 h 43 min
